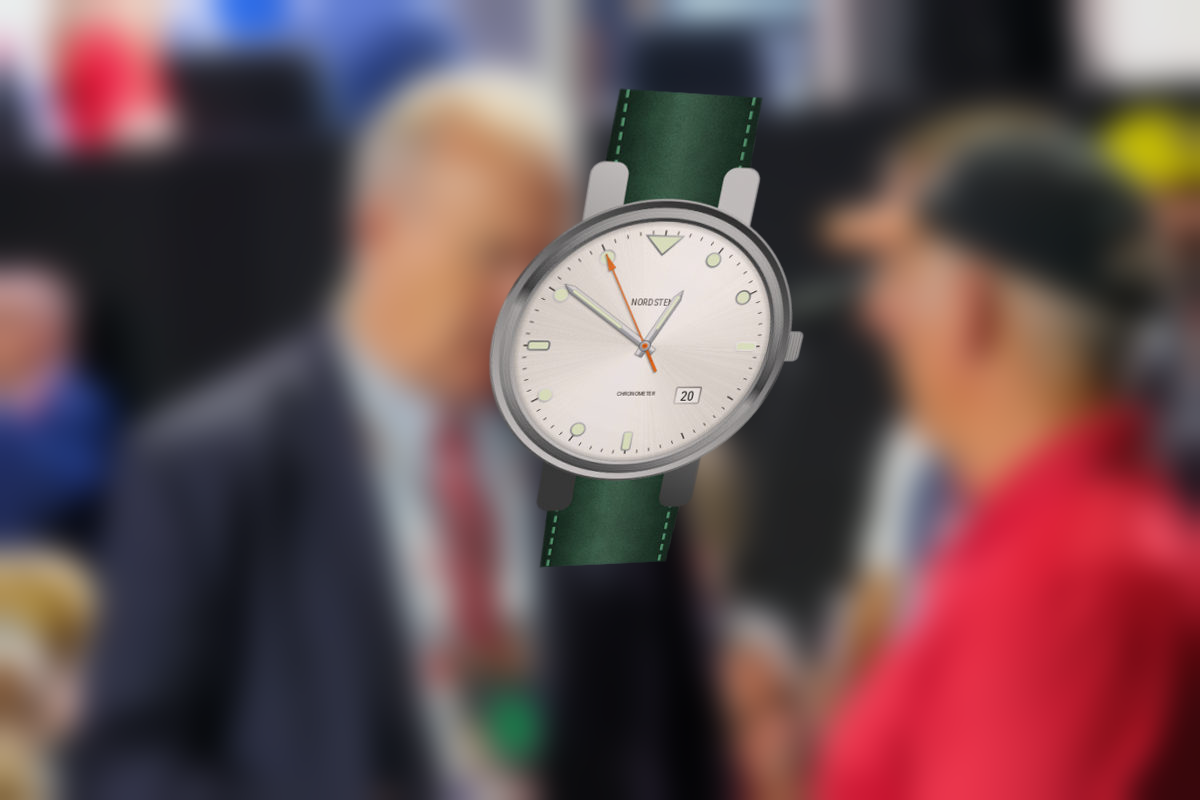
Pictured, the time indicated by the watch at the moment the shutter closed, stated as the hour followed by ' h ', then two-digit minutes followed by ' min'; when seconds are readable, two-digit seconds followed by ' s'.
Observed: 12 h 50 min 55 s
